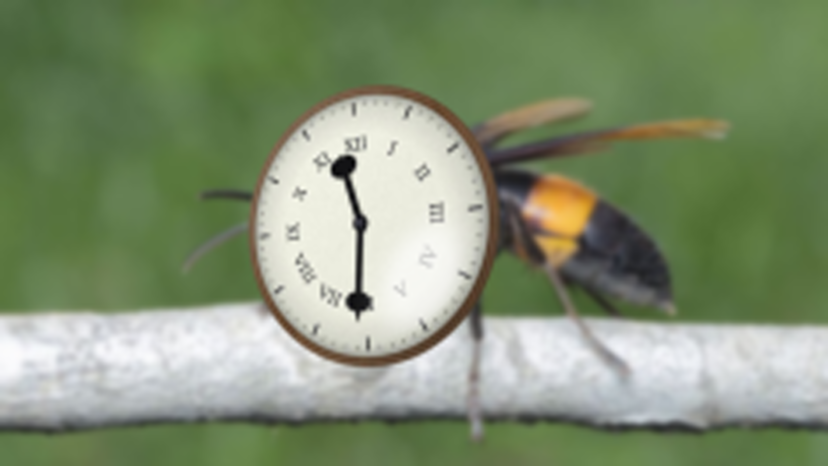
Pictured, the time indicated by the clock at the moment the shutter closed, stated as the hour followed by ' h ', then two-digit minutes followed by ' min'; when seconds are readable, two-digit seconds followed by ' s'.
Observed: 11 h 31 min
